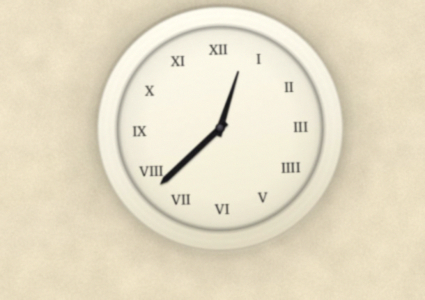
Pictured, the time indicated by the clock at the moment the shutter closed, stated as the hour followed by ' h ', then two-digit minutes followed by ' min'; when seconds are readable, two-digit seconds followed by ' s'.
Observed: 12 h 38 min
